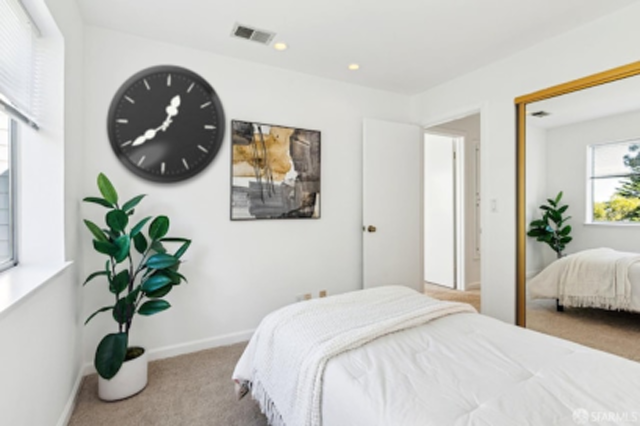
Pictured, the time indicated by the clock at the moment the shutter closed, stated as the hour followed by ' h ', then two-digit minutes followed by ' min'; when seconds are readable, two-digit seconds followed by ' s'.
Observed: 12 h 39 min
